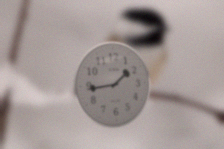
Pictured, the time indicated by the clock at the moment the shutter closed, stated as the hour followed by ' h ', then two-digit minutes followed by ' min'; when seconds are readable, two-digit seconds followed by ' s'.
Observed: 1 h 44 min
